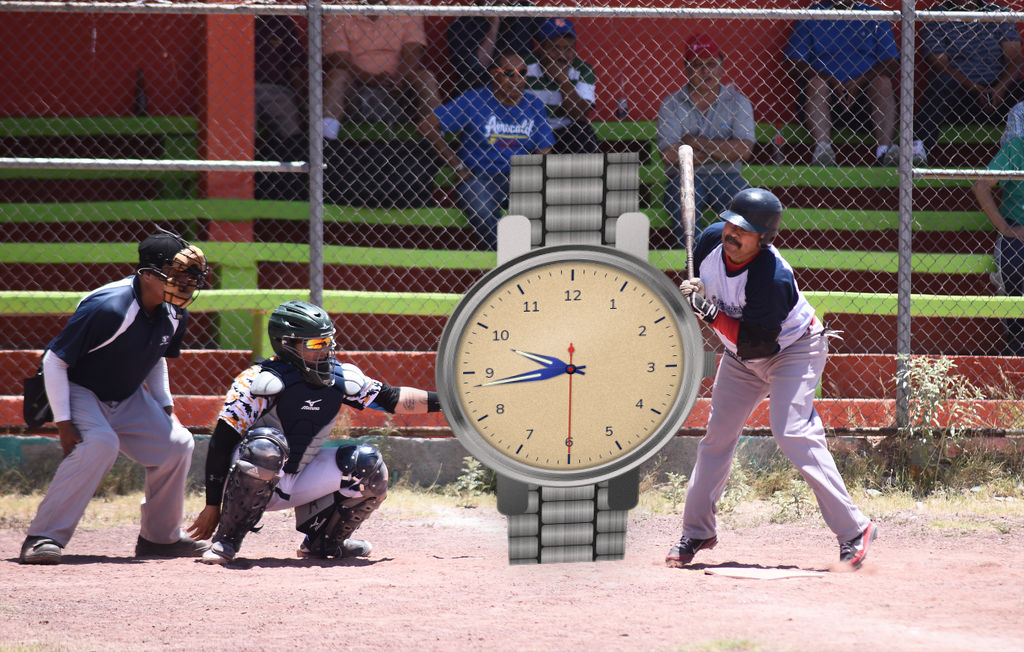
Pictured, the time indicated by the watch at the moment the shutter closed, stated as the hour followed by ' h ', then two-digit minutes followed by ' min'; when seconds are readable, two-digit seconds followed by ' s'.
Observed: 9 h 43 min 30 s
